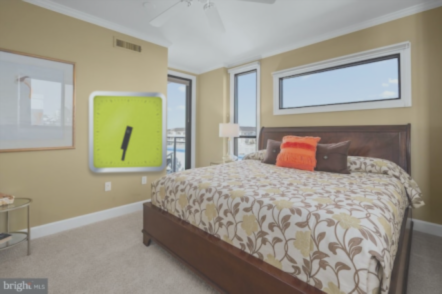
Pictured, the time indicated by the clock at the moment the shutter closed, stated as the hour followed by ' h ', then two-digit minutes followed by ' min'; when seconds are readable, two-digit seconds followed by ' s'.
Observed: 6 h 32 min
